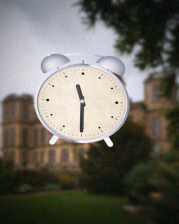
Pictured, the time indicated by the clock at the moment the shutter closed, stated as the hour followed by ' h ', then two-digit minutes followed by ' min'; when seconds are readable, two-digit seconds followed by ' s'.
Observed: 11 h 30 min
